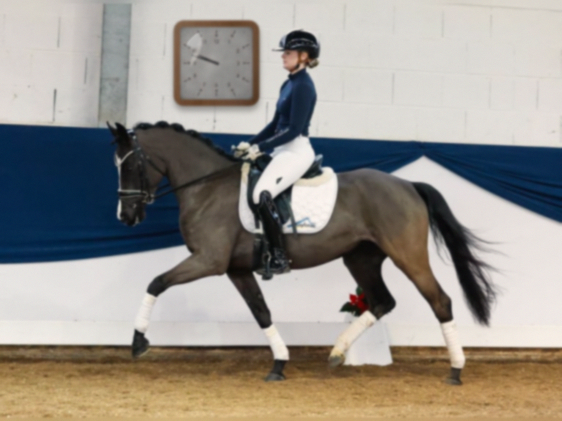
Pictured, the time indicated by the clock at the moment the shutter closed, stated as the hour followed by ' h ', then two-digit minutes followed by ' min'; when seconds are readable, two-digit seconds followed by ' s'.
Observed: 9 h 48 min
